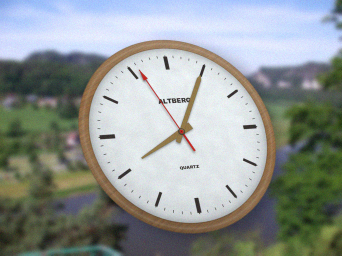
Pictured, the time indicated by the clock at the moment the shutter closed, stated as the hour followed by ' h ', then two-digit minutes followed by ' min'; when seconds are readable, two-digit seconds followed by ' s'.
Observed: 8 h 04 min 56 s
